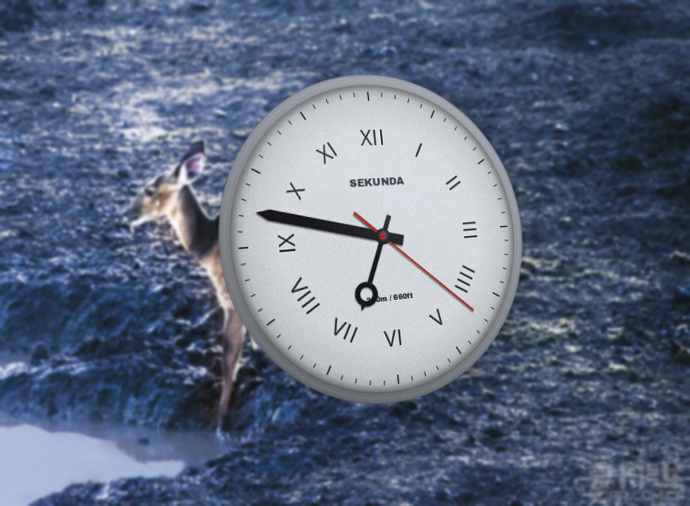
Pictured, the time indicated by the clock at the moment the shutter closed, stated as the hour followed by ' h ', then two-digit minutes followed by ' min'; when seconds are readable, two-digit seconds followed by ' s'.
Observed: 6 h 47 min 22 s
